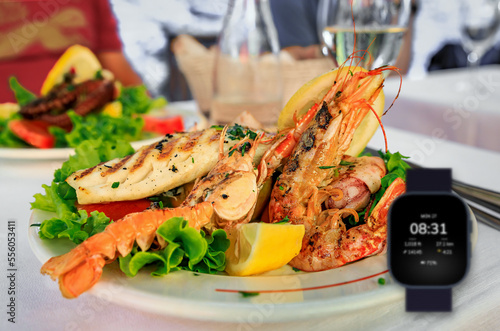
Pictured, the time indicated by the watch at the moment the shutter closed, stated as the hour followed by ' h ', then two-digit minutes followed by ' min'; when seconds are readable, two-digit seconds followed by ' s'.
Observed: 8 h 31 min
